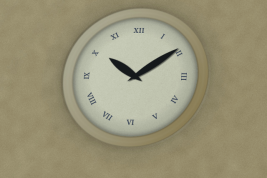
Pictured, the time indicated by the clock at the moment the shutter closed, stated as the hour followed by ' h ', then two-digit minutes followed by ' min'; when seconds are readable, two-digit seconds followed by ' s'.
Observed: 10 h 09 min
